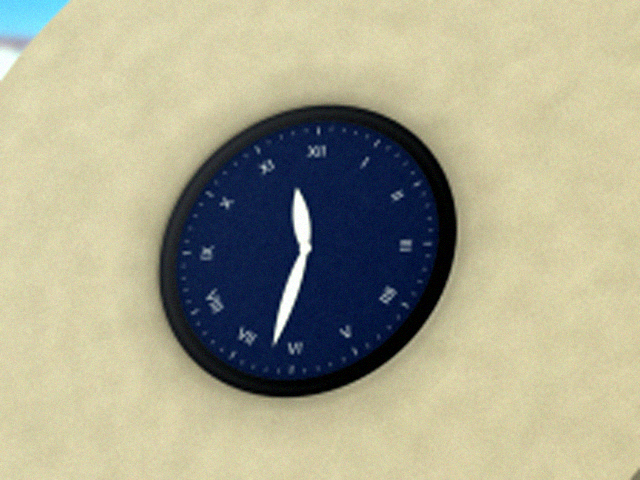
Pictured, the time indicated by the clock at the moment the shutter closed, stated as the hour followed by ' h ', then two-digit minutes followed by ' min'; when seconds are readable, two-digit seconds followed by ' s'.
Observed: 11 h 32 min
